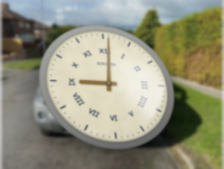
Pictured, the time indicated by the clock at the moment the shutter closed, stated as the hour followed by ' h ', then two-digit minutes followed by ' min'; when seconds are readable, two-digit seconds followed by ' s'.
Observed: 9 h 01 min
